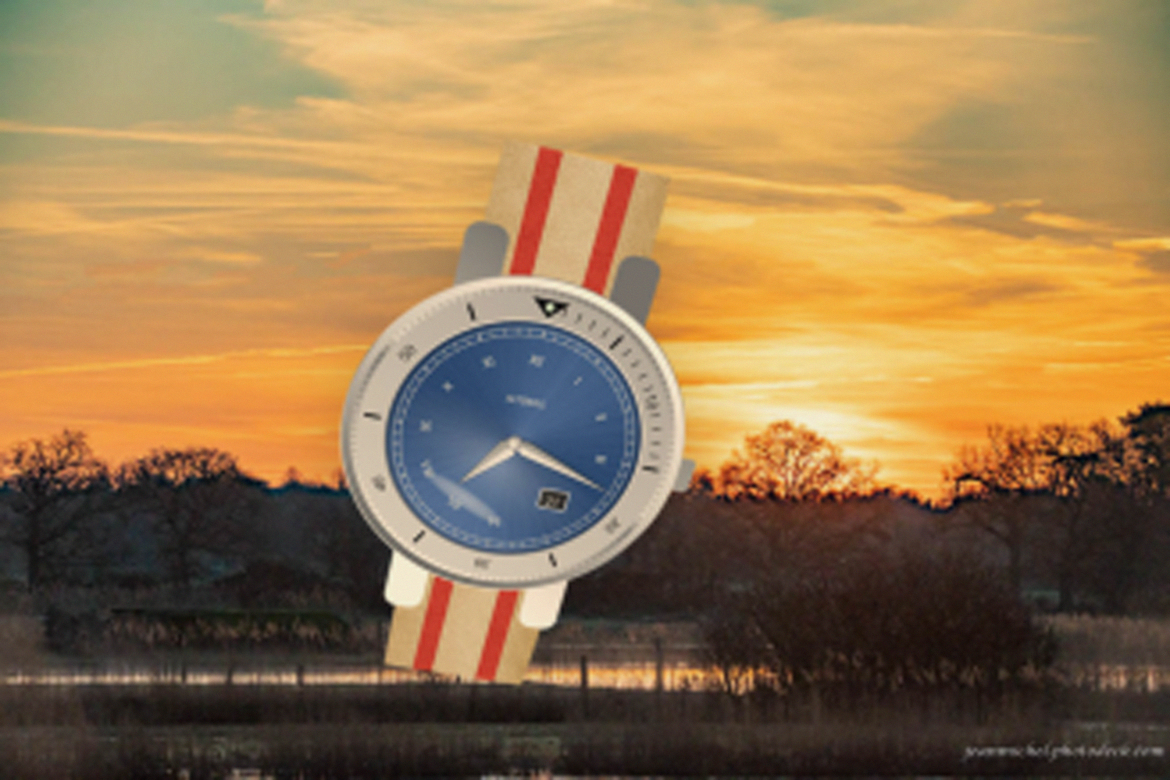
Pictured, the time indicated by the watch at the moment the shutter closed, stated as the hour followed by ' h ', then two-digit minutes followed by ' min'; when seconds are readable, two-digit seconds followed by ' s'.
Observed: 7 h 18 min
